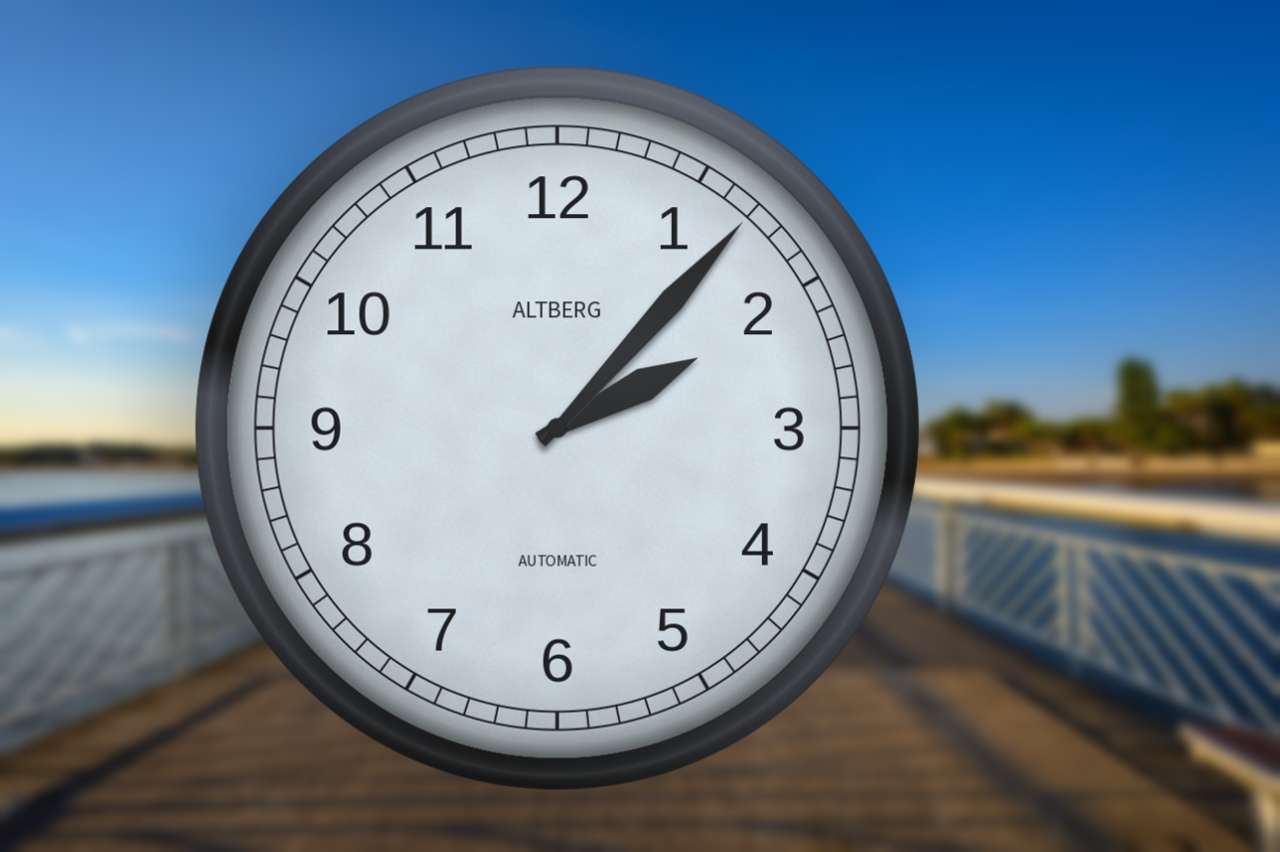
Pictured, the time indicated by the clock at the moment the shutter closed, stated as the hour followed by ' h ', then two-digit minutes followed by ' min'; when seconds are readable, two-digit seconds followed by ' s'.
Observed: 2 h 07 min
